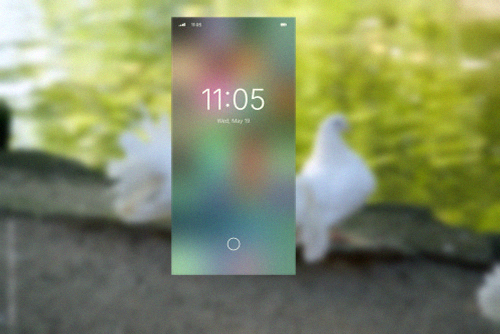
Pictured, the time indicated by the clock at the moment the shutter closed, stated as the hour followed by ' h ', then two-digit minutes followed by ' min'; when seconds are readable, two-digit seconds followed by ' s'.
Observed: 11 h 05 min
